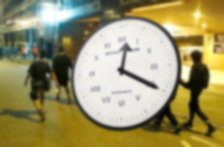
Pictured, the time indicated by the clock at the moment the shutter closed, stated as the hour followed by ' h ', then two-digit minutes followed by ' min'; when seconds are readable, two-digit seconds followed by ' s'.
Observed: 12 h 20 min
